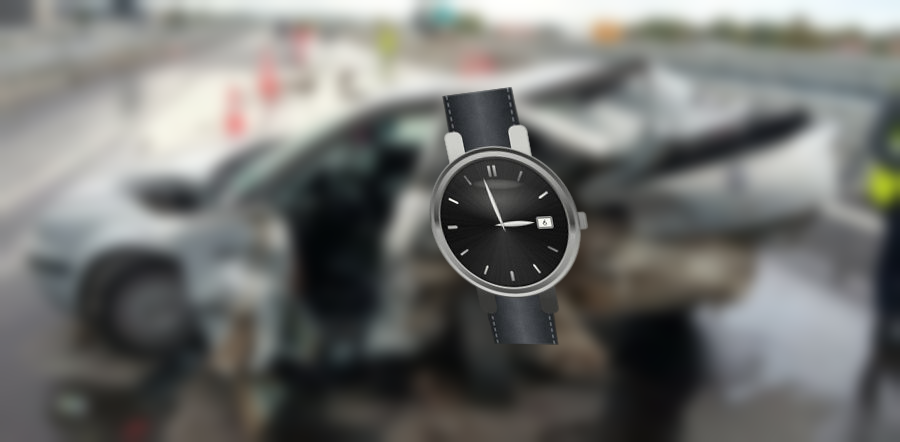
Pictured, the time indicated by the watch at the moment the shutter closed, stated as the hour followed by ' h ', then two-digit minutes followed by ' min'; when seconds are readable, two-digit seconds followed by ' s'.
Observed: 2 h 58 min
